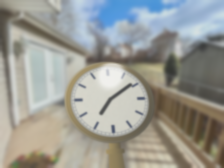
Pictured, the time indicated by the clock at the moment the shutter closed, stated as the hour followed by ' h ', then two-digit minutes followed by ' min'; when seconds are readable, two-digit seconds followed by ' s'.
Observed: 7 h 09 min
